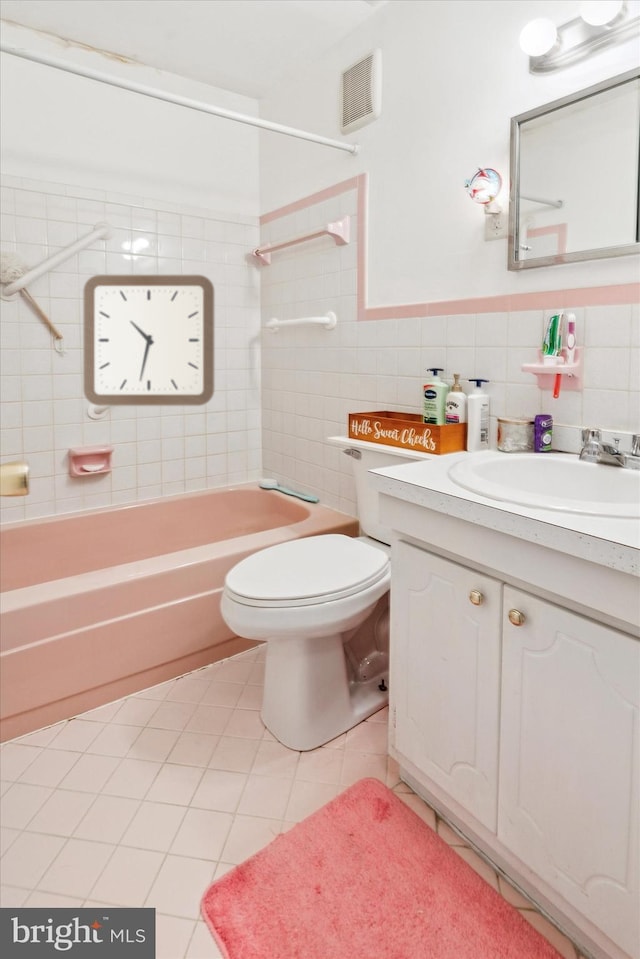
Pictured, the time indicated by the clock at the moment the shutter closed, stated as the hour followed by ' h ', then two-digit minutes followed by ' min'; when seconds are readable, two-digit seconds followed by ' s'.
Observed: 10 h 32 min
